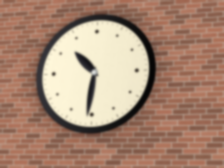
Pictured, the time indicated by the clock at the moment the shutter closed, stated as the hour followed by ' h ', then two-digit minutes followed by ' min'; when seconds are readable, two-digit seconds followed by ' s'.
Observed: 10 h 31 min
